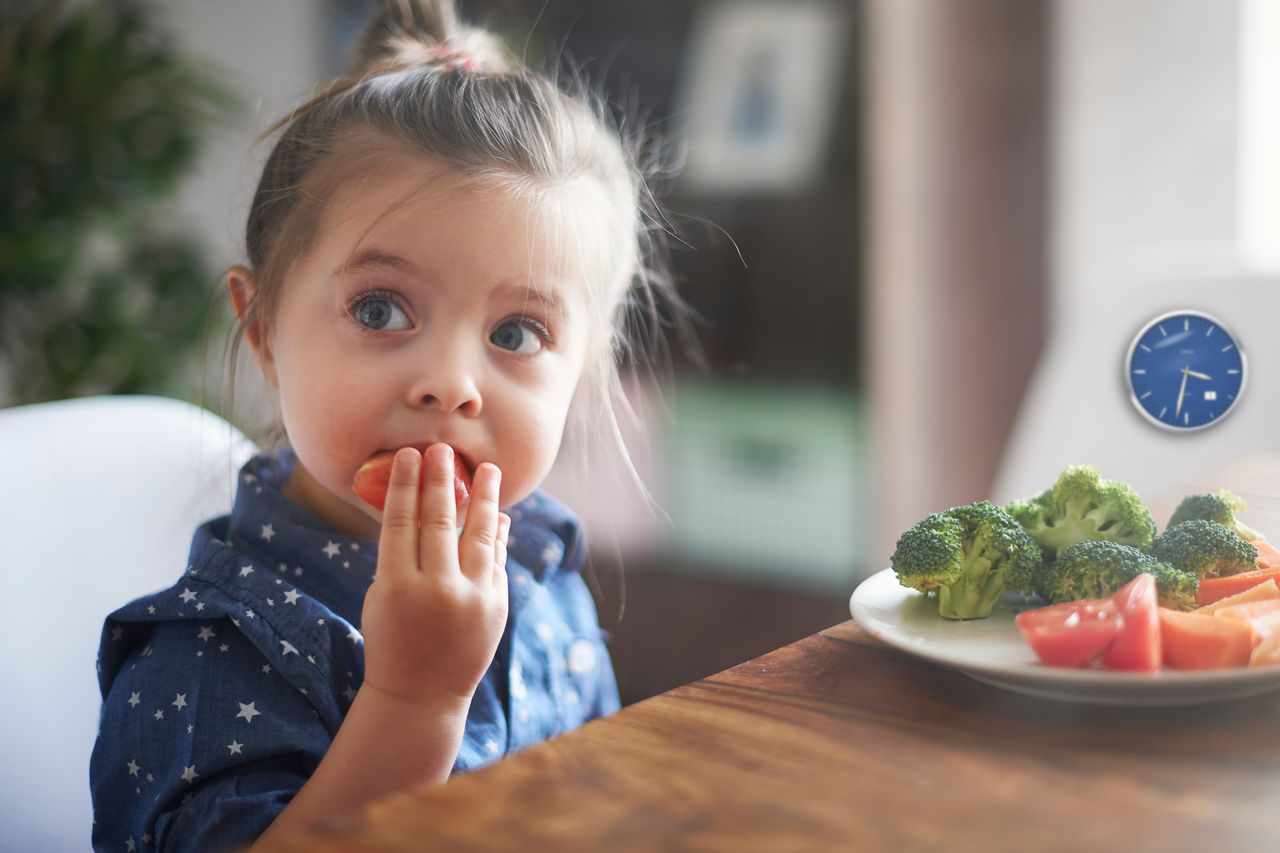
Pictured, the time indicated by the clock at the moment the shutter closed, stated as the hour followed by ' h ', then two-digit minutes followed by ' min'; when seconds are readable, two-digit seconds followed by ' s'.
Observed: 3 h 32 min
